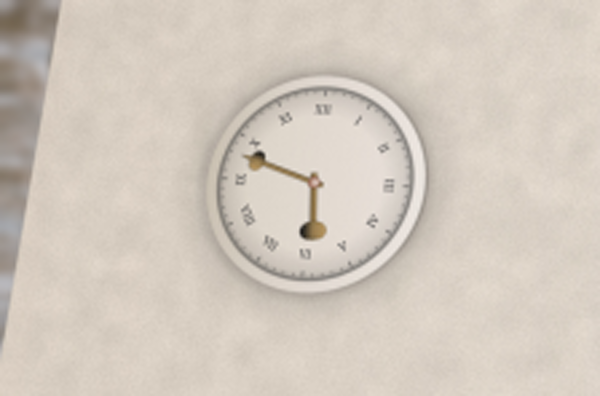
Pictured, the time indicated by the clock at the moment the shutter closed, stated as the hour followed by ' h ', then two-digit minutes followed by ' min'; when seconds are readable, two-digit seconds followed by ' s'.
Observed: 5 h 48 min
